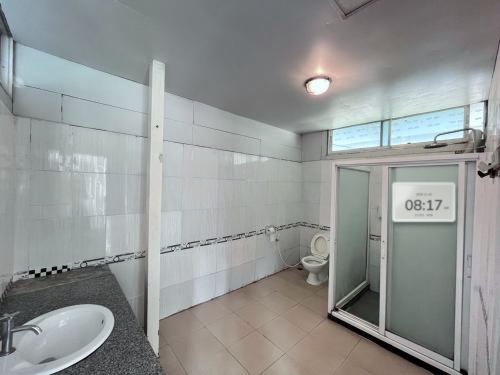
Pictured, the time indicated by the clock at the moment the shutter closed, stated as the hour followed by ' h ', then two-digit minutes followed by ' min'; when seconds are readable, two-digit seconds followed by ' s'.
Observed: 8 h 17 min
